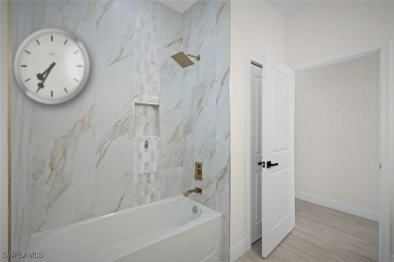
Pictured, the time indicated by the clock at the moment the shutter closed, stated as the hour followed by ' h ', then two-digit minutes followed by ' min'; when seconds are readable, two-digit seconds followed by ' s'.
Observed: 7 h 35 min
